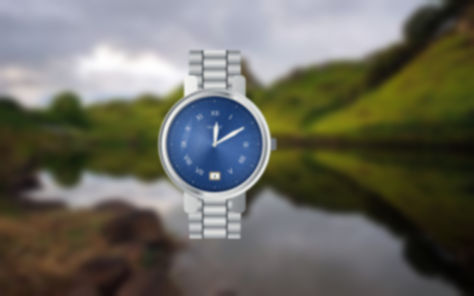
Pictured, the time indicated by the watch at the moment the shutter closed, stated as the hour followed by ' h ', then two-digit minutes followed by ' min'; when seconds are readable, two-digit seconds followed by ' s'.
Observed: 12 h 10 min
